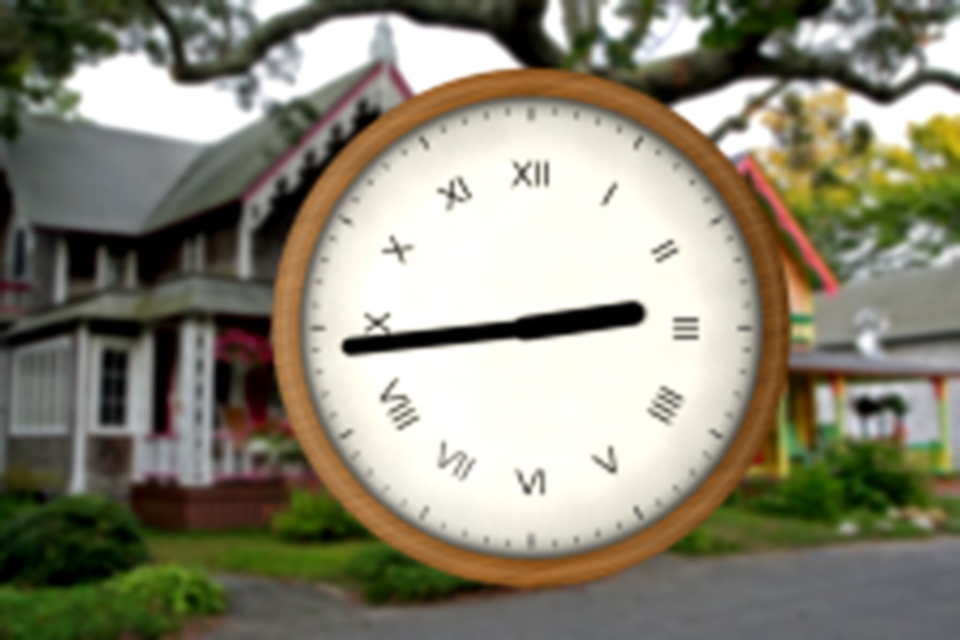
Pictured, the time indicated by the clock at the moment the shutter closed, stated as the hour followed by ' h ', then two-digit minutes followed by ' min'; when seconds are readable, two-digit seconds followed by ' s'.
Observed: 2 h 44 min
